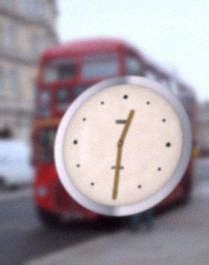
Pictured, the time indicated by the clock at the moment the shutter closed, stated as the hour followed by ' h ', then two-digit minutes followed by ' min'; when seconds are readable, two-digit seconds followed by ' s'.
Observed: 12 h 30 min
